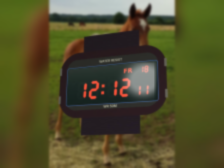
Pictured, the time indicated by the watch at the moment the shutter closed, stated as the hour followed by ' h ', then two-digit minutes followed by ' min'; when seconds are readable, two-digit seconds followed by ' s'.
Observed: 12 h 12 min 11 s
